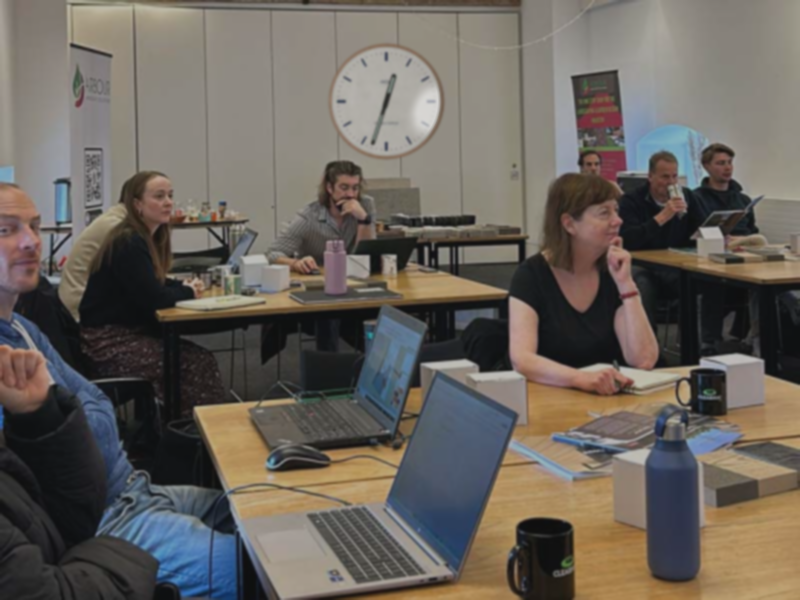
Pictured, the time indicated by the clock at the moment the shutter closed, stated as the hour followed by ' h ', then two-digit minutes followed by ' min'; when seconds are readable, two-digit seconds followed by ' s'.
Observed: 12 h 33 min
